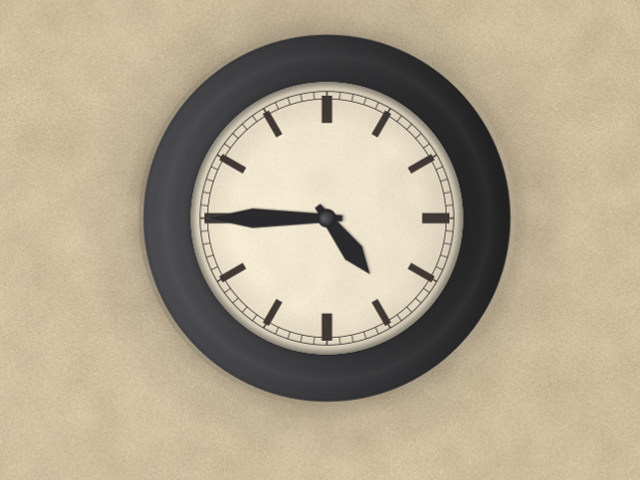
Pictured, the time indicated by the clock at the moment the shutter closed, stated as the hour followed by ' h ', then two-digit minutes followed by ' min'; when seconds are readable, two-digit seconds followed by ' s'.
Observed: 4 h 45 min
